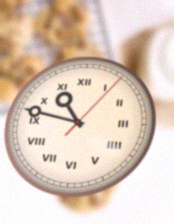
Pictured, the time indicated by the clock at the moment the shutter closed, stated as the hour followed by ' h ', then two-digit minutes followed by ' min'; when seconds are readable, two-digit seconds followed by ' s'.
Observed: 10 h 47 min 06 s
